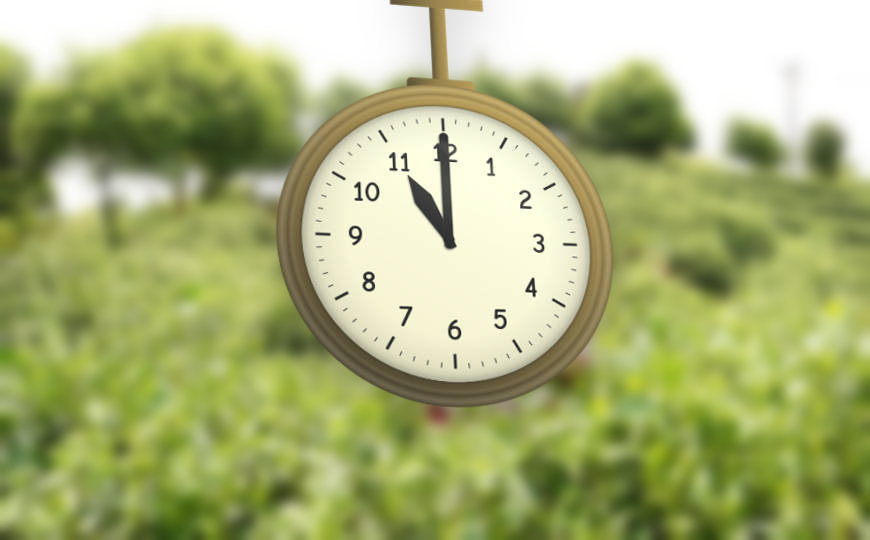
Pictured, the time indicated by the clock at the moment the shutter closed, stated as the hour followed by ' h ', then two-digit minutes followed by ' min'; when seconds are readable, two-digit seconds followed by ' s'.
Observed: 11 h 00 min
